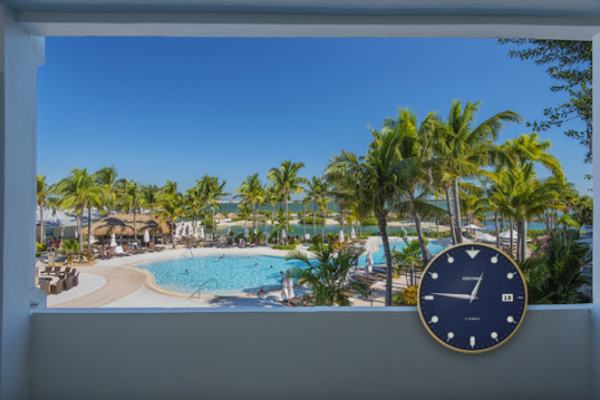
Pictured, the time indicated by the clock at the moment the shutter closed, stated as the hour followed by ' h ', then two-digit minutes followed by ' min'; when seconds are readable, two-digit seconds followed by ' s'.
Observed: 12 h 46 min
